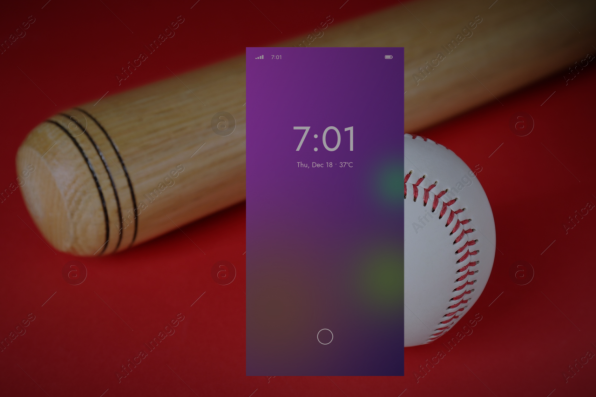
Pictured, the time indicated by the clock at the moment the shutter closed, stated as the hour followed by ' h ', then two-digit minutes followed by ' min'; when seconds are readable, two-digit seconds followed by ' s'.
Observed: 7 h 01 min
